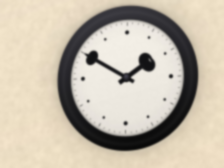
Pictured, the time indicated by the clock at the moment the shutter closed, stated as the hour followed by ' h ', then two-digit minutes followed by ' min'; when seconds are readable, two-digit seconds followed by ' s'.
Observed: 1 h 50 min
